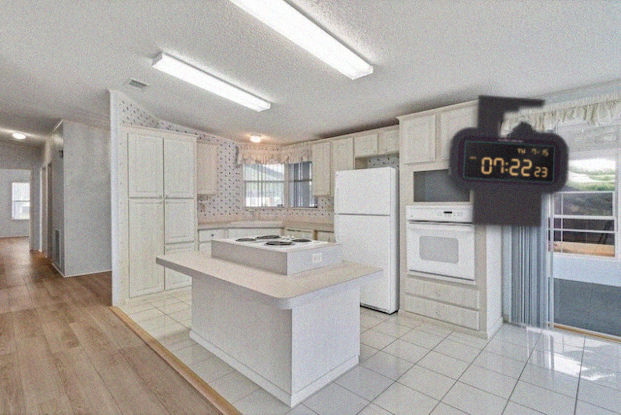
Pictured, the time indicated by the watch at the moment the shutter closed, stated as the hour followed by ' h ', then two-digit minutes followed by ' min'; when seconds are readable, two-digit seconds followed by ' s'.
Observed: 7 h 22 min 23 s
